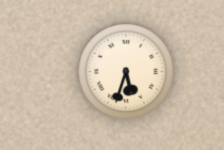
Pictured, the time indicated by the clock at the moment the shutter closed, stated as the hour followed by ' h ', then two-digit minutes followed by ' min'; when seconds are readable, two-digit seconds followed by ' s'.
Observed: 5 h 33 min
